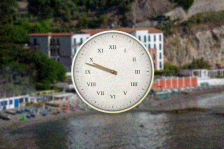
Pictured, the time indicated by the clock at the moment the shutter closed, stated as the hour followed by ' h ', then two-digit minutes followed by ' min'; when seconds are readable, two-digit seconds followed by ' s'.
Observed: 9 h 48 min
